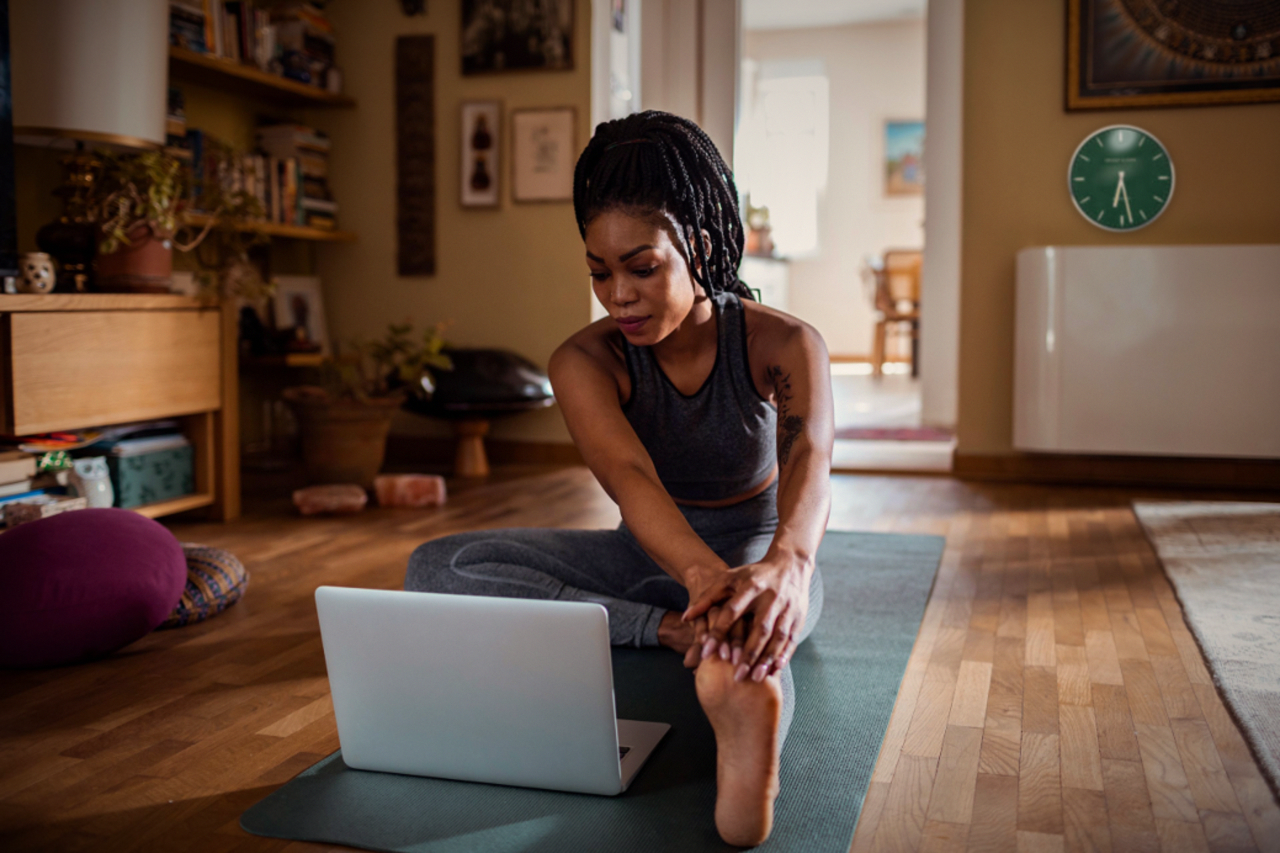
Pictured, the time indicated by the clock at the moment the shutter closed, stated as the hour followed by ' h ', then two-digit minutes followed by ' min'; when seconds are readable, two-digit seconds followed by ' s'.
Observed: 6 h 28 min
